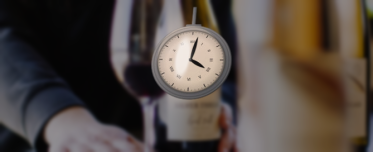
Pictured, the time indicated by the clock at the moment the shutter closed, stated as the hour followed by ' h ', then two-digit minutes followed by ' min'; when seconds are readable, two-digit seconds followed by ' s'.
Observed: 4 h 02 min
